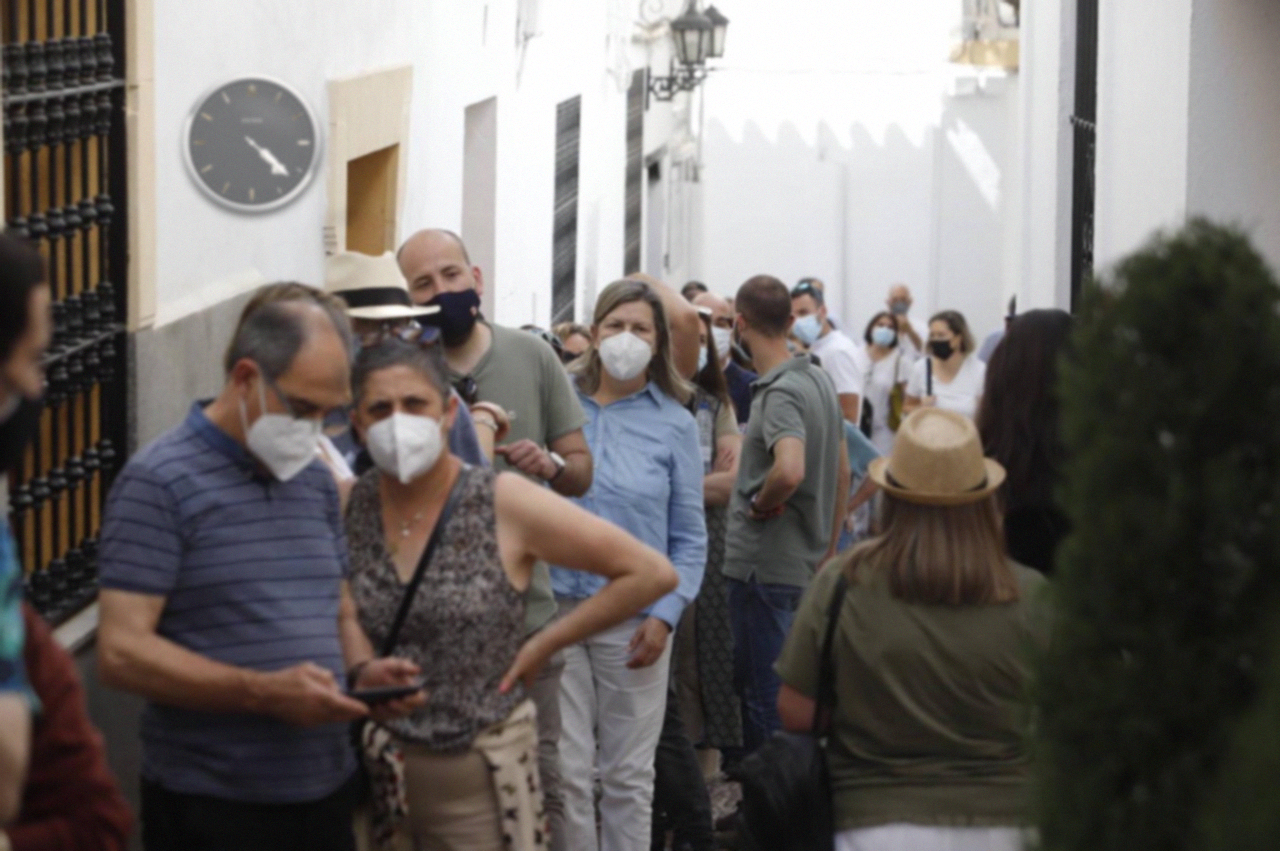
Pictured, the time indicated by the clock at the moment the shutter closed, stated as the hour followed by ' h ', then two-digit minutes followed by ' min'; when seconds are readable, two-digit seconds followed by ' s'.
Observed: 4 h 22 min
